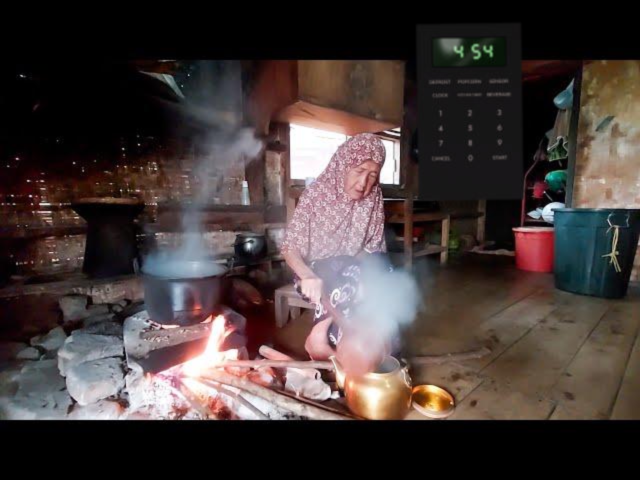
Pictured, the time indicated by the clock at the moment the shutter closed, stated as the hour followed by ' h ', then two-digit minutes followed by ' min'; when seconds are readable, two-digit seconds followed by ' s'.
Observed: 4 h 54 min
